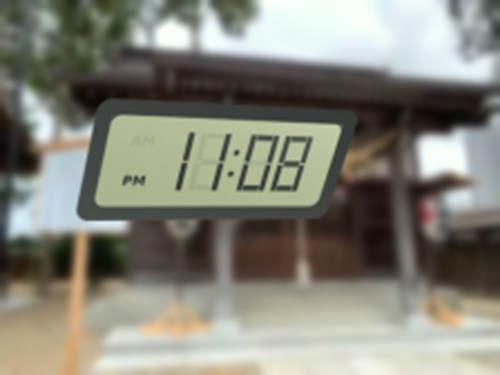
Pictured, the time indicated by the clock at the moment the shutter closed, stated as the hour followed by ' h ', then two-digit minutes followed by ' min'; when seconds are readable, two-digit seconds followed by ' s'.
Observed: 11 h 08 min
